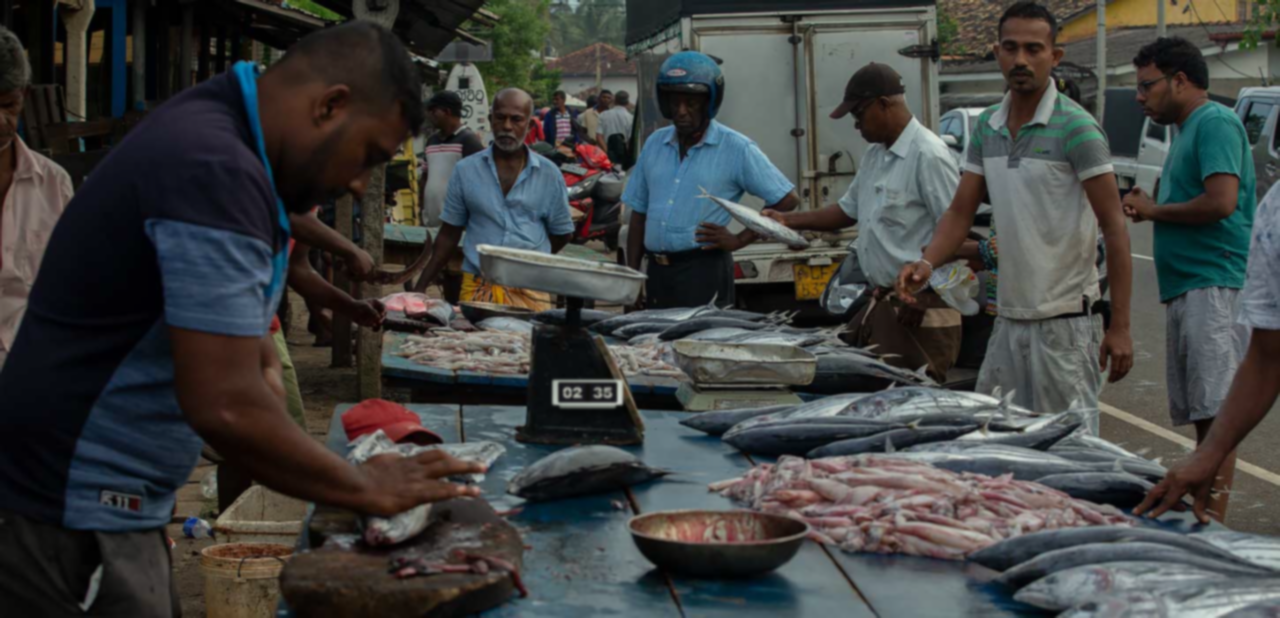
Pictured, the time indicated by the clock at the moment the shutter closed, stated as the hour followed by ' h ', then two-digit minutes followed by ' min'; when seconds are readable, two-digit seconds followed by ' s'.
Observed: 2 h 35 min
